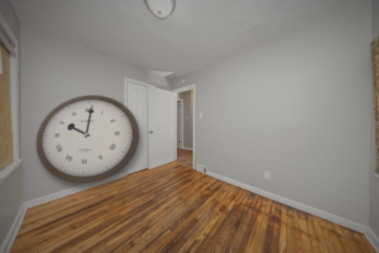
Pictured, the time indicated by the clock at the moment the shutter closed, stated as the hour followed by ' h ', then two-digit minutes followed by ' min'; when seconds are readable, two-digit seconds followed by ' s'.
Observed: 10 h 01 min
